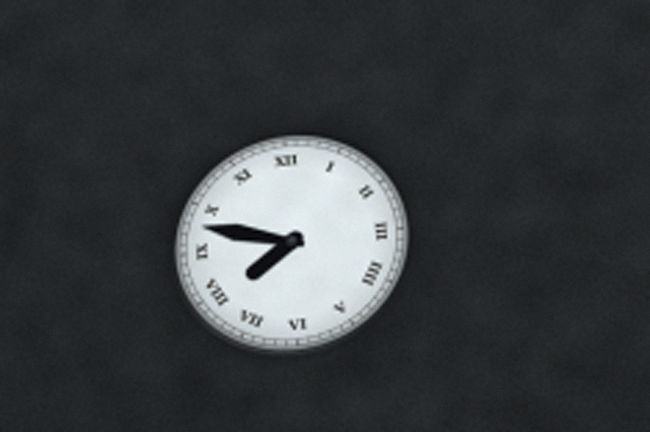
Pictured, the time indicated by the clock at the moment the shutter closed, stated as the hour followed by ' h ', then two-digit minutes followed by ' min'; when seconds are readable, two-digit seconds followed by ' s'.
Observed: 7 h 48 min
